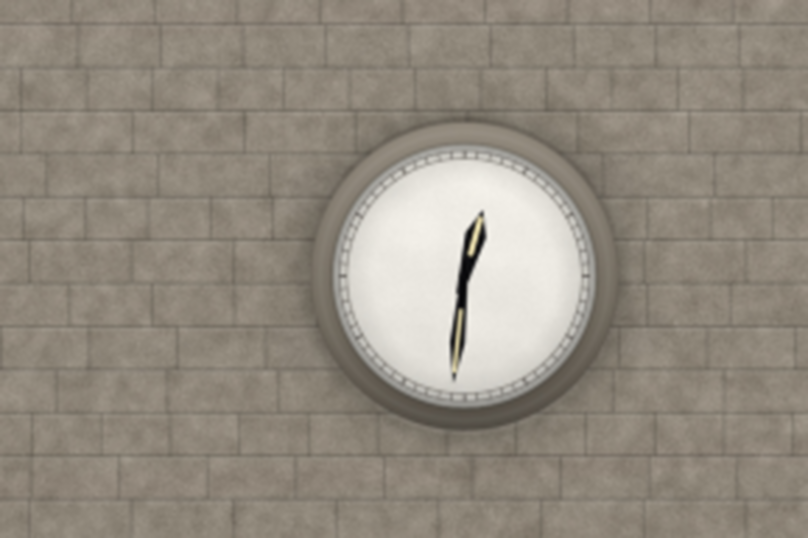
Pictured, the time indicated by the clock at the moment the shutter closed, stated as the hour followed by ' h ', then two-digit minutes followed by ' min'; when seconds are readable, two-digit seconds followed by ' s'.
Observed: 12 h 31 min
